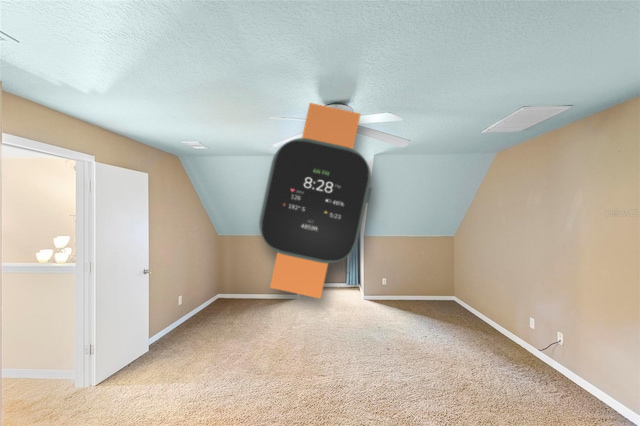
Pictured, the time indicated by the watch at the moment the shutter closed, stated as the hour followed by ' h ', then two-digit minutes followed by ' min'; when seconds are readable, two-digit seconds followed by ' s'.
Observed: 8 h 28 min
